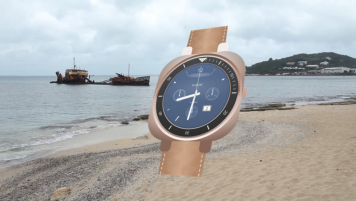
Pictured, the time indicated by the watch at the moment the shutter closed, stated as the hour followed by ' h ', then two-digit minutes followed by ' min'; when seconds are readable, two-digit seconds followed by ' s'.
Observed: 8 h 31 min
